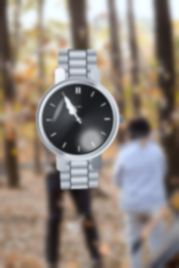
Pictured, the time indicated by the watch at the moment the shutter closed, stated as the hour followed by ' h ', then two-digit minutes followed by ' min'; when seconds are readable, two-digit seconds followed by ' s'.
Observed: 10 h 55 min
